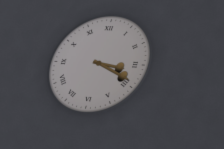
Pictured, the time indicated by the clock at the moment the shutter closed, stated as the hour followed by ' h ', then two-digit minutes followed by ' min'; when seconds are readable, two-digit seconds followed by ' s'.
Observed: 3 h 19 min
